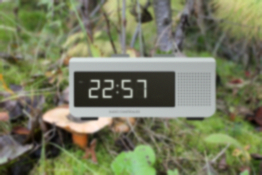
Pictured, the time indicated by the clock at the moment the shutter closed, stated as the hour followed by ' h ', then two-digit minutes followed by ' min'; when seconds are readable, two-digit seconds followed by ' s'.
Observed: 22 h 57 min
